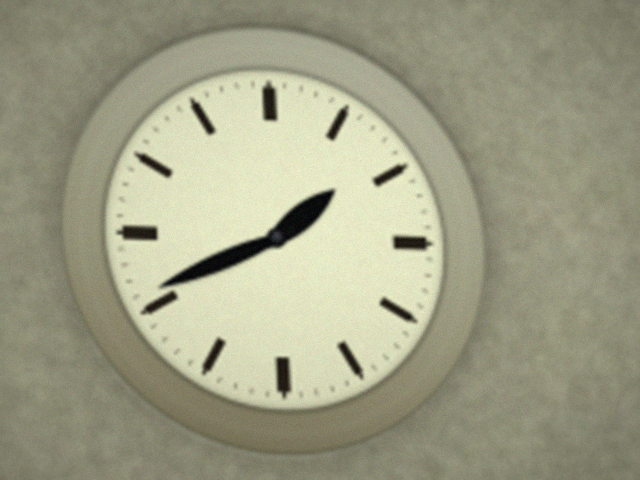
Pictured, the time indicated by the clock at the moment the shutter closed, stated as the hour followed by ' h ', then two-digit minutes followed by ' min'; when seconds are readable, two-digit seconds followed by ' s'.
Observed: 1 h 41 min
